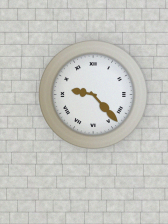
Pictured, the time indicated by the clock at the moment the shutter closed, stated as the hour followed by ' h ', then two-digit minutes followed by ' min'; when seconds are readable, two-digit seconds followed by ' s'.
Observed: 9 h 23 min
